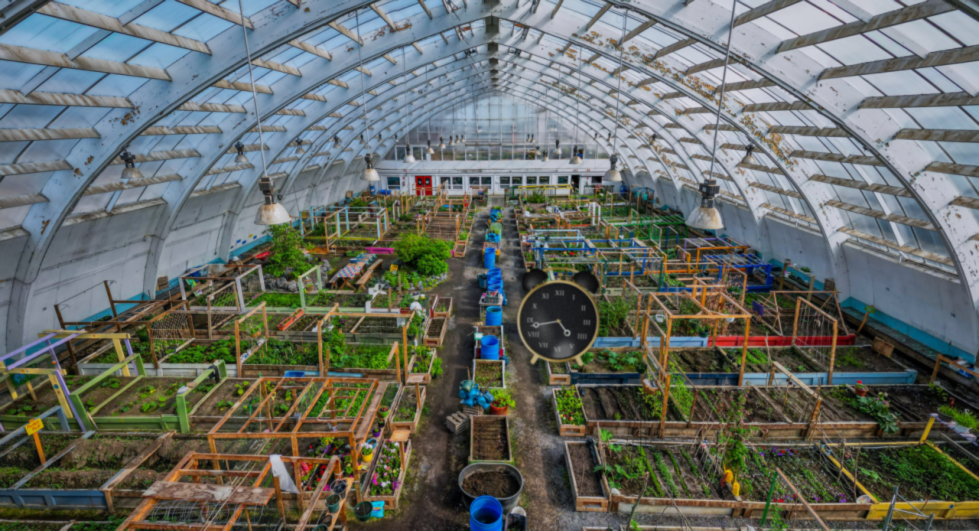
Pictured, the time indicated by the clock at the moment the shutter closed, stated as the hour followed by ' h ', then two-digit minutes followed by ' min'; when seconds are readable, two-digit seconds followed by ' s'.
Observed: 4 h 43 min
